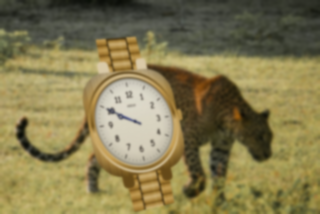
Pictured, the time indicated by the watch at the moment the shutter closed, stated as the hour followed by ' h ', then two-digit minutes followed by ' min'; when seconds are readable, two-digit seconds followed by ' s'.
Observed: 9 h 50 min
